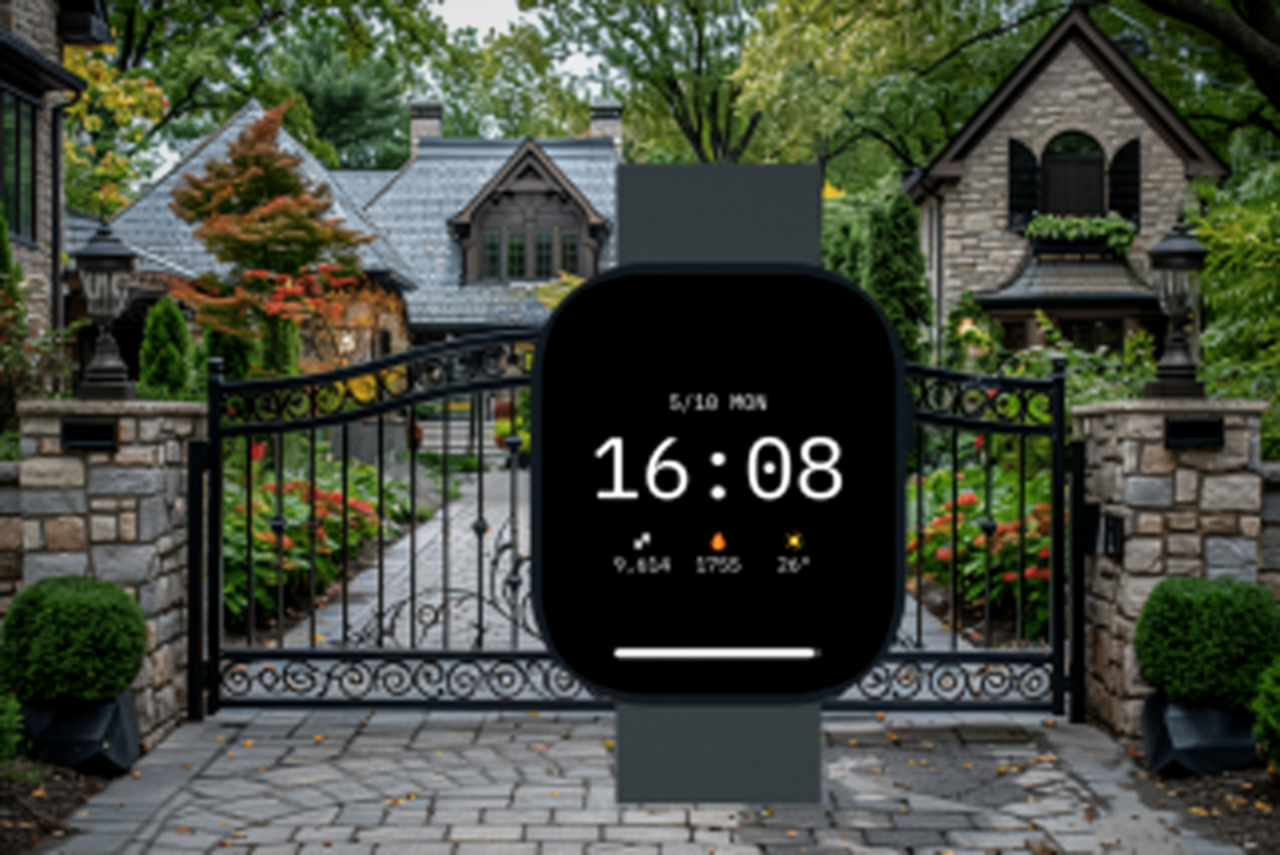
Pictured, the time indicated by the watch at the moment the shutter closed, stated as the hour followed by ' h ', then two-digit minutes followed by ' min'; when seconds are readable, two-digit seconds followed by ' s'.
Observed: 16 h 08 min
